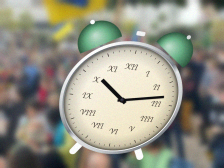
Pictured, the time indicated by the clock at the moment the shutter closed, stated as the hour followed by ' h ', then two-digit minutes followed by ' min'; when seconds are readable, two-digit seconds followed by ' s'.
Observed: 10 h 13 min
